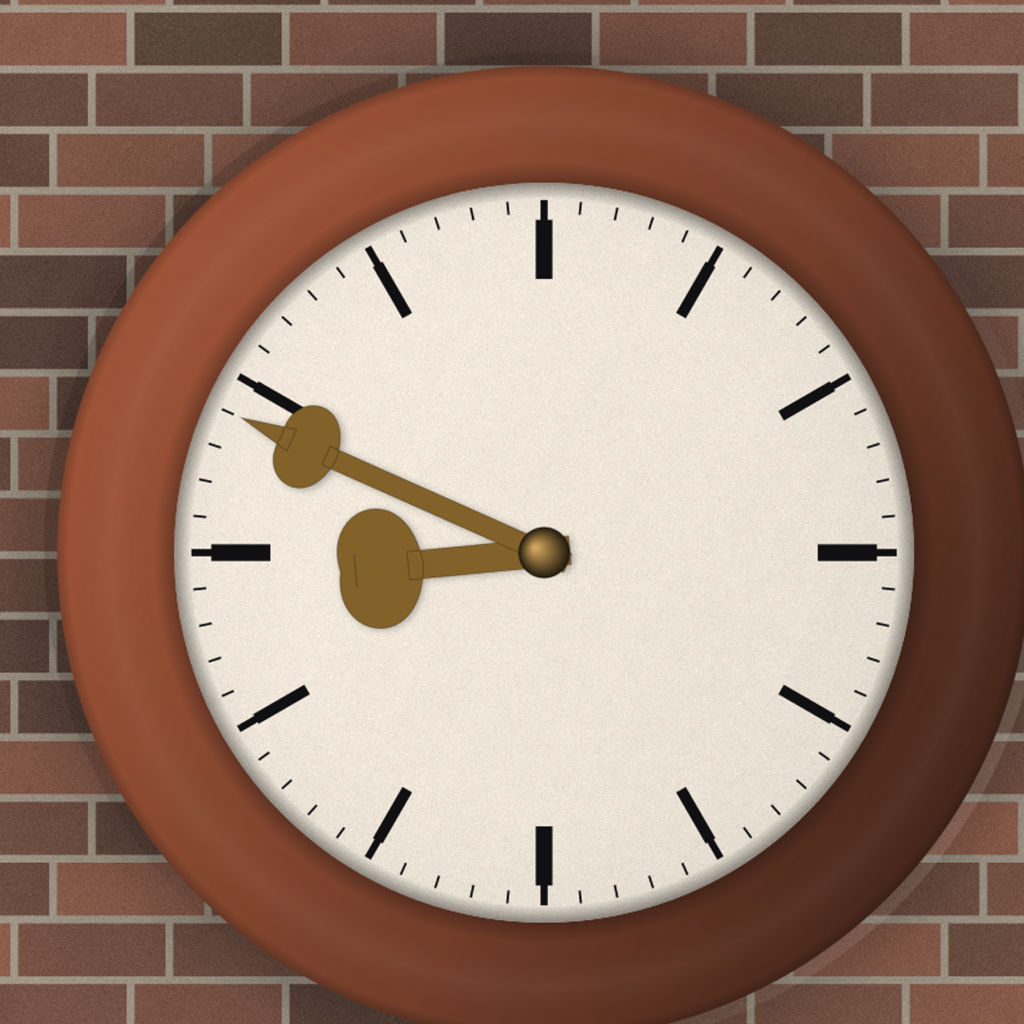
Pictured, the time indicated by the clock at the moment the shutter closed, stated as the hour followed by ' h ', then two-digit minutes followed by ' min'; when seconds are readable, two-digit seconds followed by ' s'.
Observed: 8 h 49 min
